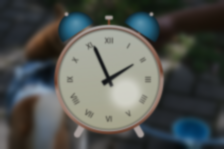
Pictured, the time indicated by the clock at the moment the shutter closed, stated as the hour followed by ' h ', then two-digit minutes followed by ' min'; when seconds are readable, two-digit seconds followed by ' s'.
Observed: 1 h 56 min
